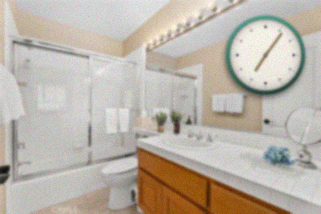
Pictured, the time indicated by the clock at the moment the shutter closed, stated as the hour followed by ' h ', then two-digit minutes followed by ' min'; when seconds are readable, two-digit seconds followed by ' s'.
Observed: 7 h 06 min
